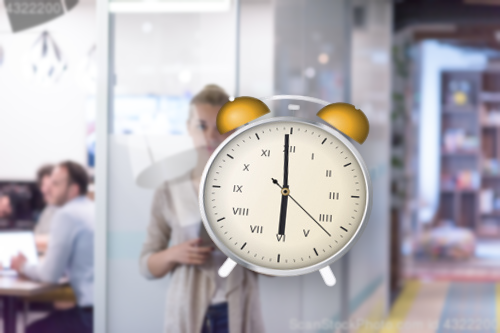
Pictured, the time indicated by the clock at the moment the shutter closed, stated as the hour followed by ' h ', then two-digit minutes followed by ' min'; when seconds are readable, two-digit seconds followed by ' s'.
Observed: 5 h 59 min 22 s
